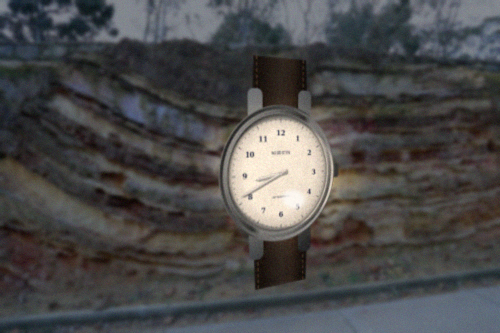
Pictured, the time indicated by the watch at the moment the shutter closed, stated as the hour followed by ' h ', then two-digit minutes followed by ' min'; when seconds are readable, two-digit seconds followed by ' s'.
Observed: 8 h 41 min
